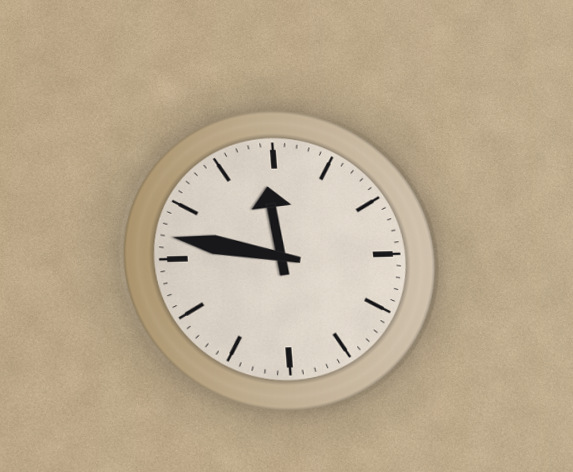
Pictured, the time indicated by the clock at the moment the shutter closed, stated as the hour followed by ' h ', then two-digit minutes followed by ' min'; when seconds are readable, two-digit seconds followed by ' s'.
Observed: 11 h 47 min
